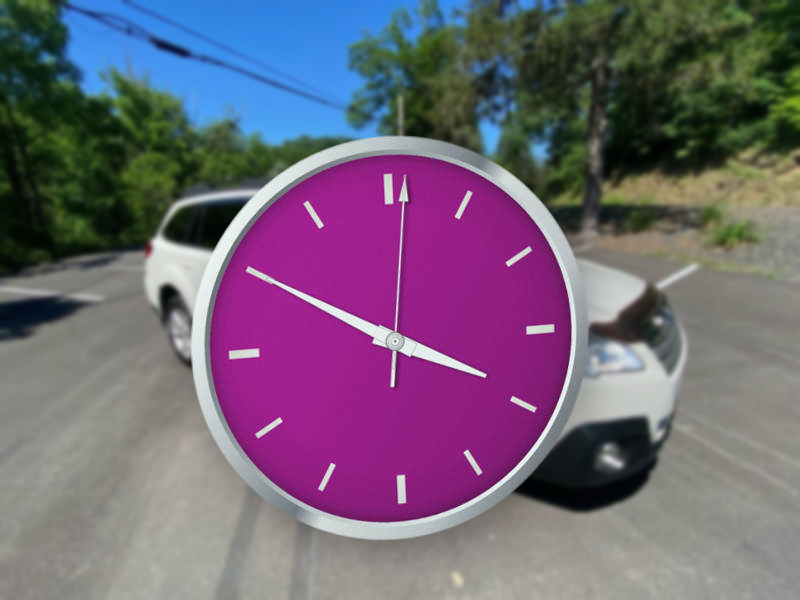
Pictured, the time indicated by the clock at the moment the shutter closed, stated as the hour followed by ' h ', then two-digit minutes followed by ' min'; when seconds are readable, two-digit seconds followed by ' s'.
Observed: 3 h 50 min 01 s
